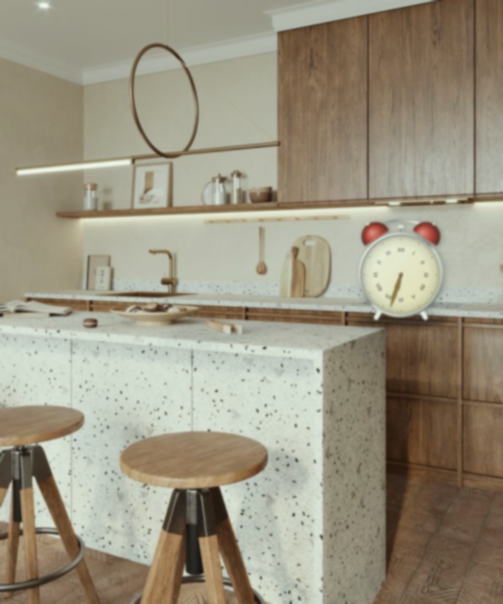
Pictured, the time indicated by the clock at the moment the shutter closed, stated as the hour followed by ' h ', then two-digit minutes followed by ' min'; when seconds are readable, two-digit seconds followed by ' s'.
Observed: 6 h 33 min
